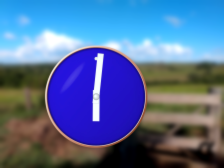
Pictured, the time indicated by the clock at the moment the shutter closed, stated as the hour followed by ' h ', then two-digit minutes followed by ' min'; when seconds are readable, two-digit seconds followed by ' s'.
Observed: 6 h 01 min
